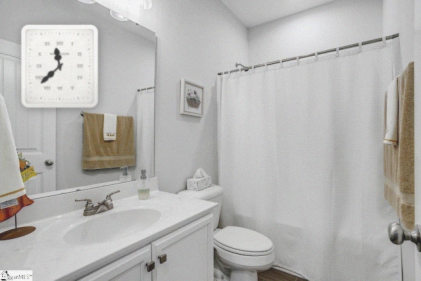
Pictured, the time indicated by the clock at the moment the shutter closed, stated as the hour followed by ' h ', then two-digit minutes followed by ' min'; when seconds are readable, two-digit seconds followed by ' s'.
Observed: 11 h 38 min
